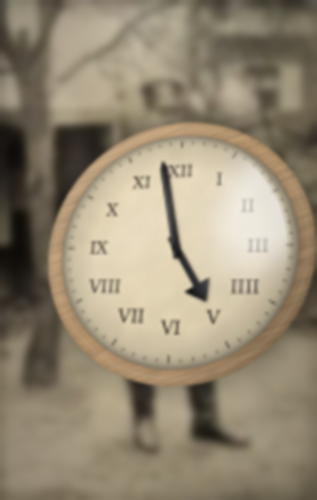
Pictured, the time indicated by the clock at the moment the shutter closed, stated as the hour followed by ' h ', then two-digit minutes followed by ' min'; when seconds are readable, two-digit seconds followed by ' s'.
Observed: 4 h 58 min
